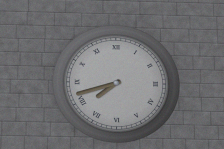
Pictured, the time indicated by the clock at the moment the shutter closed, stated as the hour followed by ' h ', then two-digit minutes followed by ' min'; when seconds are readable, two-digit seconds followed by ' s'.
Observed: 7 h 42 min
